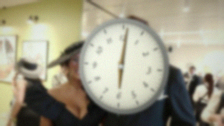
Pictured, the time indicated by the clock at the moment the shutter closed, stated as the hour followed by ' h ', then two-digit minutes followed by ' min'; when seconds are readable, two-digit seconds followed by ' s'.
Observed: 6 h 01 min
